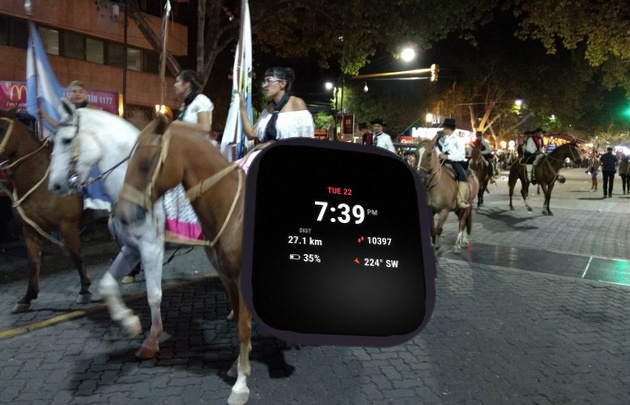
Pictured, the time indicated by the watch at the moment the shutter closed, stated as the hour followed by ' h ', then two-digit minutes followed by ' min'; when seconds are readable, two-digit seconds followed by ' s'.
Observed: 7 h 39 min
